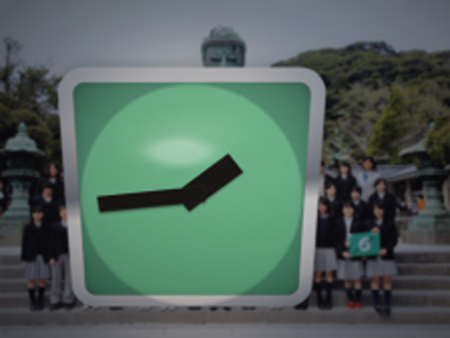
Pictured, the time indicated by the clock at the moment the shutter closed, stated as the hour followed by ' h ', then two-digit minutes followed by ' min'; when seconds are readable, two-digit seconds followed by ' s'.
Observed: 1 h 44 min
